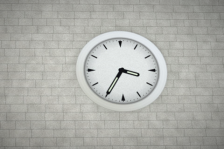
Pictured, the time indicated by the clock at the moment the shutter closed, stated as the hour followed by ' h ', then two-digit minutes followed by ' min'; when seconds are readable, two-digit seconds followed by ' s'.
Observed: 3 h 35 min
